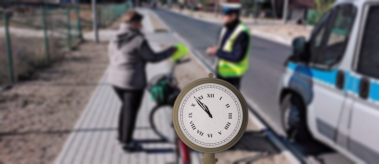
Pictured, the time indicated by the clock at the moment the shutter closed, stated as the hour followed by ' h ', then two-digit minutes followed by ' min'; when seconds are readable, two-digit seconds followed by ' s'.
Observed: 10 h 53 min
